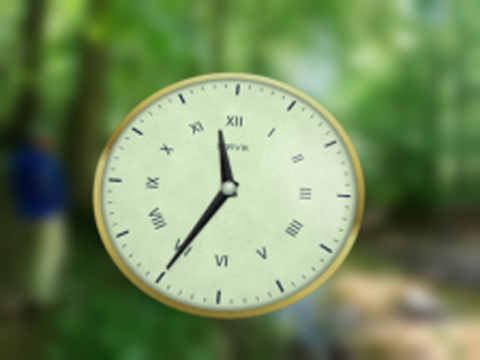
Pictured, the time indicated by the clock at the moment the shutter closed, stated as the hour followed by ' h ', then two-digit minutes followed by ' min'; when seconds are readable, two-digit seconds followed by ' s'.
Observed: 11 h 35 min
